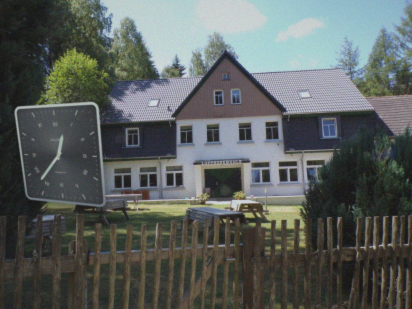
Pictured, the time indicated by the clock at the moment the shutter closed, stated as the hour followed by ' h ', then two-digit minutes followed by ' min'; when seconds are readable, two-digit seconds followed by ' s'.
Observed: 12 h 37 min
